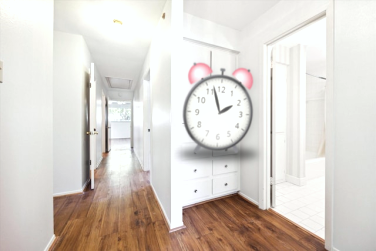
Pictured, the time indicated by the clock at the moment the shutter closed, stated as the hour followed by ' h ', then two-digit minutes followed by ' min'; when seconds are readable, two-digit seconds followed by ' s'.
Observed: 1 h 57 min
